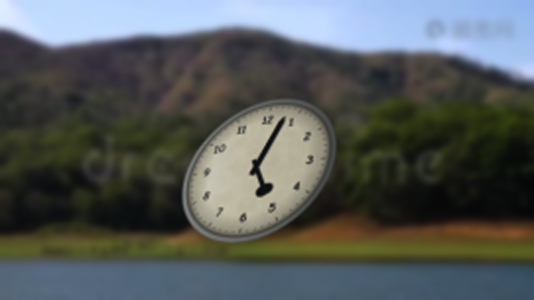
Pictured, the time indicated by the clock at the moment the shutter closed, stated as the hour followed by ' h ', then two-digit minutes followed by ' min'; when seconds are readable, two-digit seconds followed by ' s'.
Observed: 5 h 03 min
